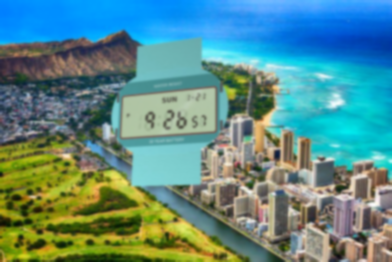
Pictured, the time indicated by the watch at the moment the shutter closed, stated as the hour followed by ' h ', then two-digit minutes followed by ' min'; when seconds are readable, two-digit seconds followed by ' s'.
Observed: 9 h 26 min
